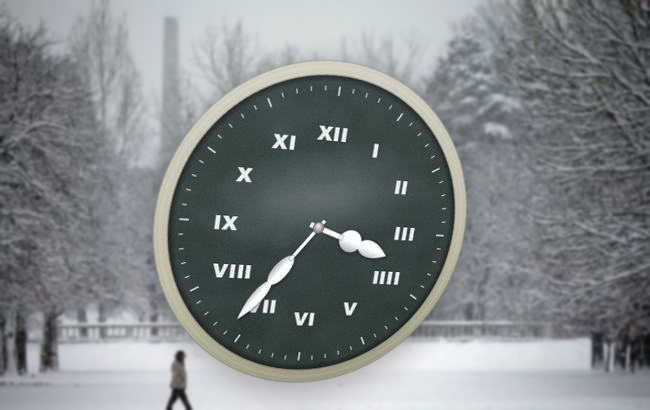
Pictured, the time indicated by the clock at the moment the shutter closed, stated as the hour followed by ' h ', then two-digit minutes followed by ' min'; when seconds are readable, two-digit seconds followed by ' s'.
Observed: 3 h 36 min
